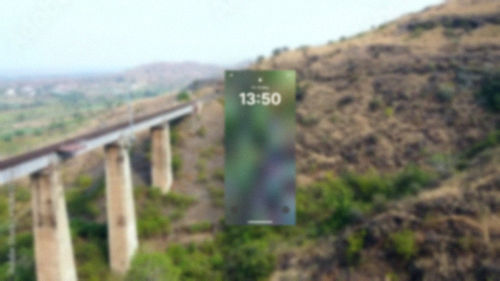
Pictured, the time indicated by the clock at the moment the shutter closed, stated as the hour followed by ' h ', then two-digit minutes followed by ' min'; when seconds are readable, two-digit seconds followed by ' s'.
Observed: 13 h 50 min
